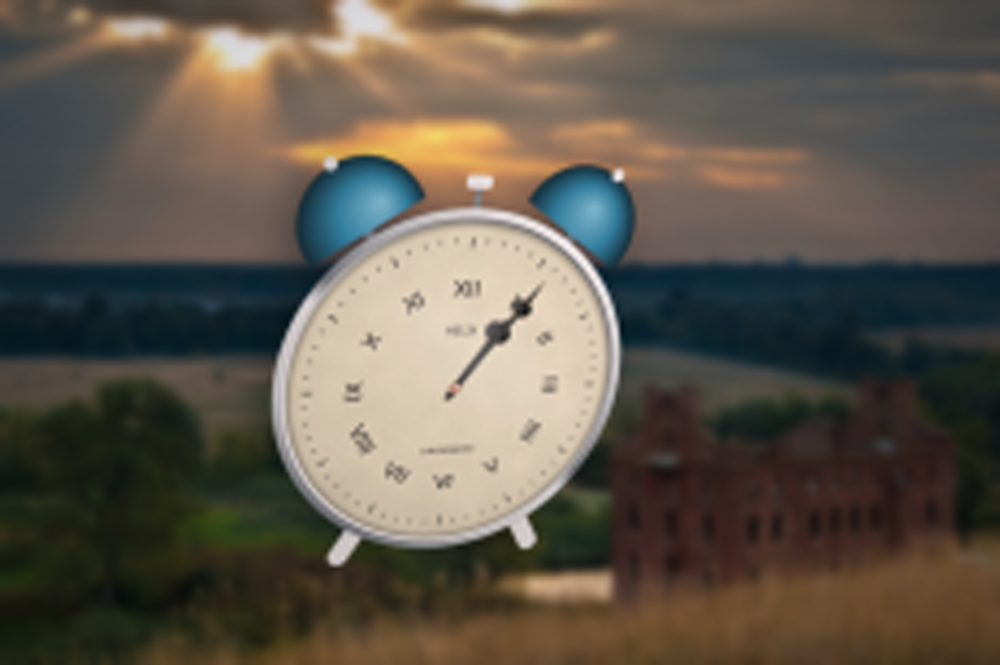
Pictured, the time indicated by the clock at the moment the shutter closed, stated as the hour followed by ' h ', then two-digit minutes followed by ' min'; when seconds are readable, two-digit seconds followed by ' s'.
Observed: 1 h 06 min
